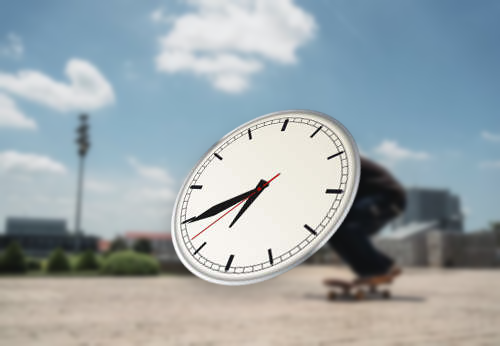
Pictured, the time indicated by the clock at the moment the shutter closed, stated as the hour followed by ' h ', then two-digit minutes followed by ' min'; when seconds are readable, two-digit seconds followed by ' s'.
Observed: 6 h 39 min 37 s
